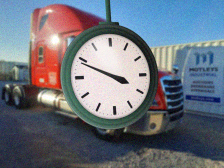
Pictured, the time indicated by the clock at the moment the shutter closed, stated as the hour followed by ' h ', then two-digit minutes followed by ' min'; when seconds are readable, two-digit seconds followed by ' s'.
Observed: 3 h 49 min
